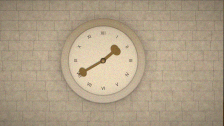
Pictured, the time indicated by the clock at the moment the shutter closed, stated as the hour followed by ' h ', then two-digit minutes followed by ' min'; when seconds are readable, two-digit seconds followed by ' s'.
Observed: 1 h 40 min
